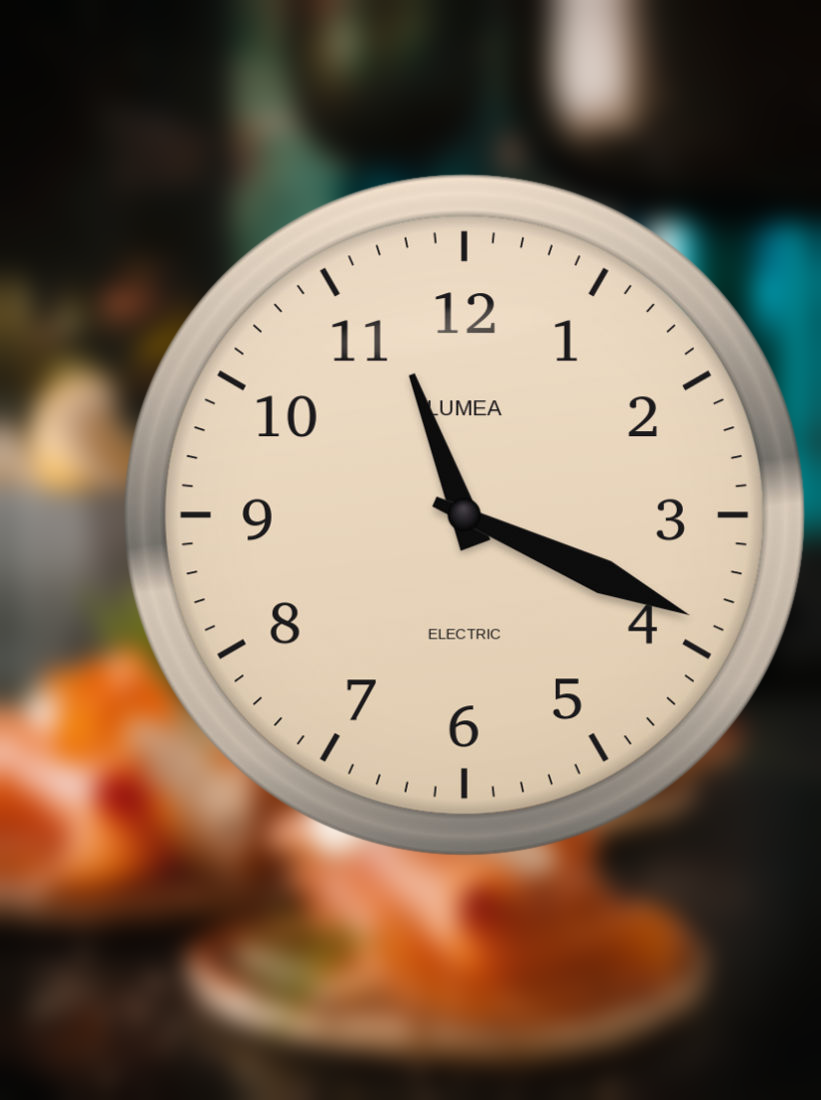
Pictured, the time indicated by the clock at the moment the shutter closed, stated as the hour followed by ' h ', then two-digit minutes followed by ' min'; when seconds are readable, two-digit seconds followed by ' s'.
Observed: 11 h 19 min
